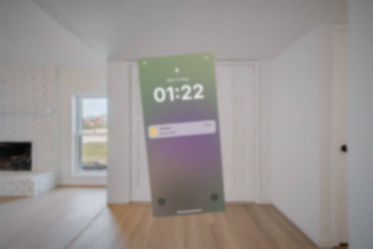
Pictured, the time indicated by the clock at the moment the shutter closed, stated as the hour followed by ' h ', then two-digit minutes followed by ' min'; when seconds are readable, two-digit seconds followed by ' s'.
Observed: 1 h 22 min
